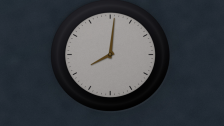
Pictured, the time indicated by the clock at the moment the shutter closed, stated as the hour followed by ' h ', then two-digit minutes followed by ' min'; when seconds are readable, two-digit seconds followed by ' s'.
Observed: 8 h 01 min
